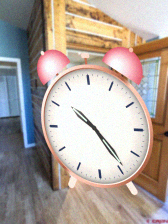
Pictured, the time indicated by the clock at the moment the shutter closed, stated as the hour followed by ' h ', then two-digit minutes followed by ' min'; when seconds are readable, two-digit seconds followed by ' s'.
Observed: 10 h 24 min
